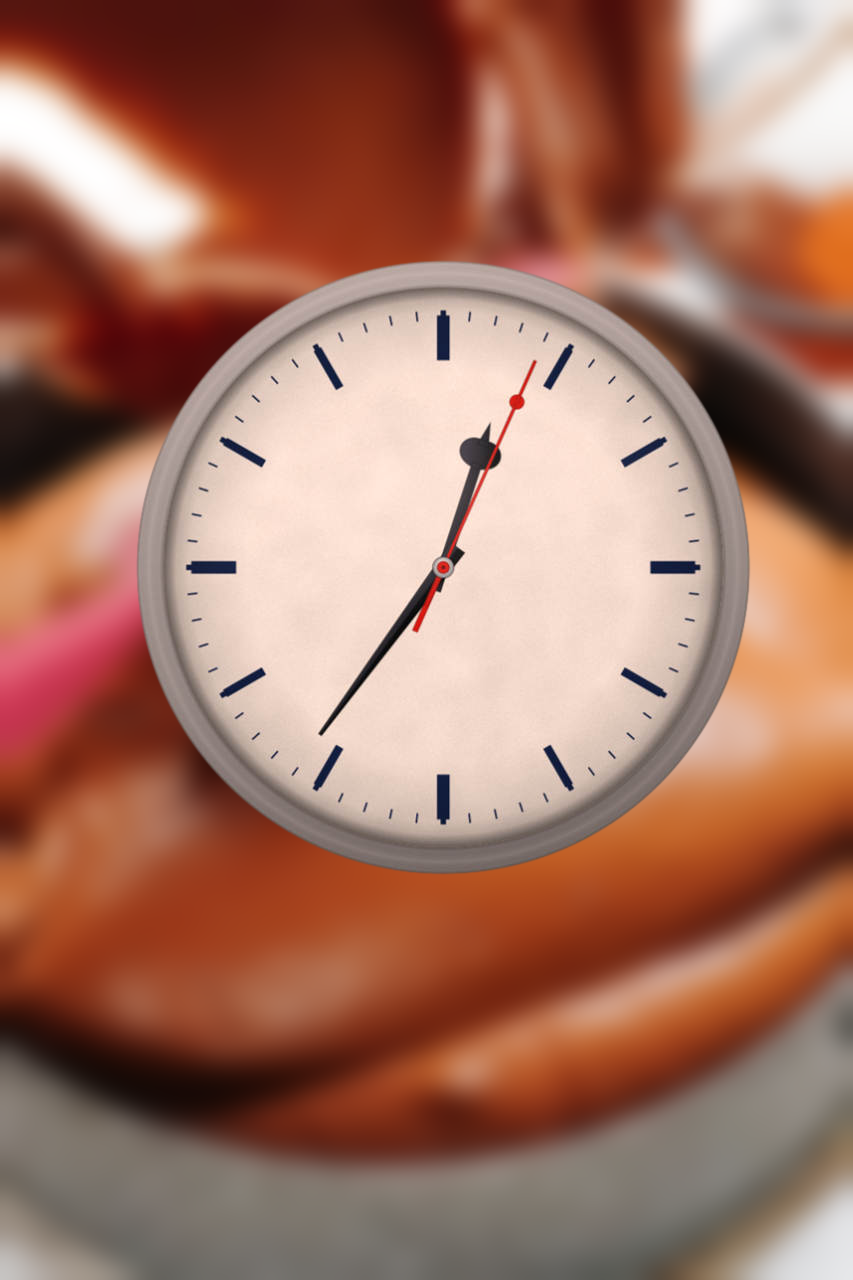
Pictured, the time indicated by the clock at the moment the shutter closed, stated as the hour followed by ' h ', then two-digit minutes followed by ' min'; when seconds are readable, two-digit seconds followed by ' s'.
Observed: 12 h 36 min 04 s
